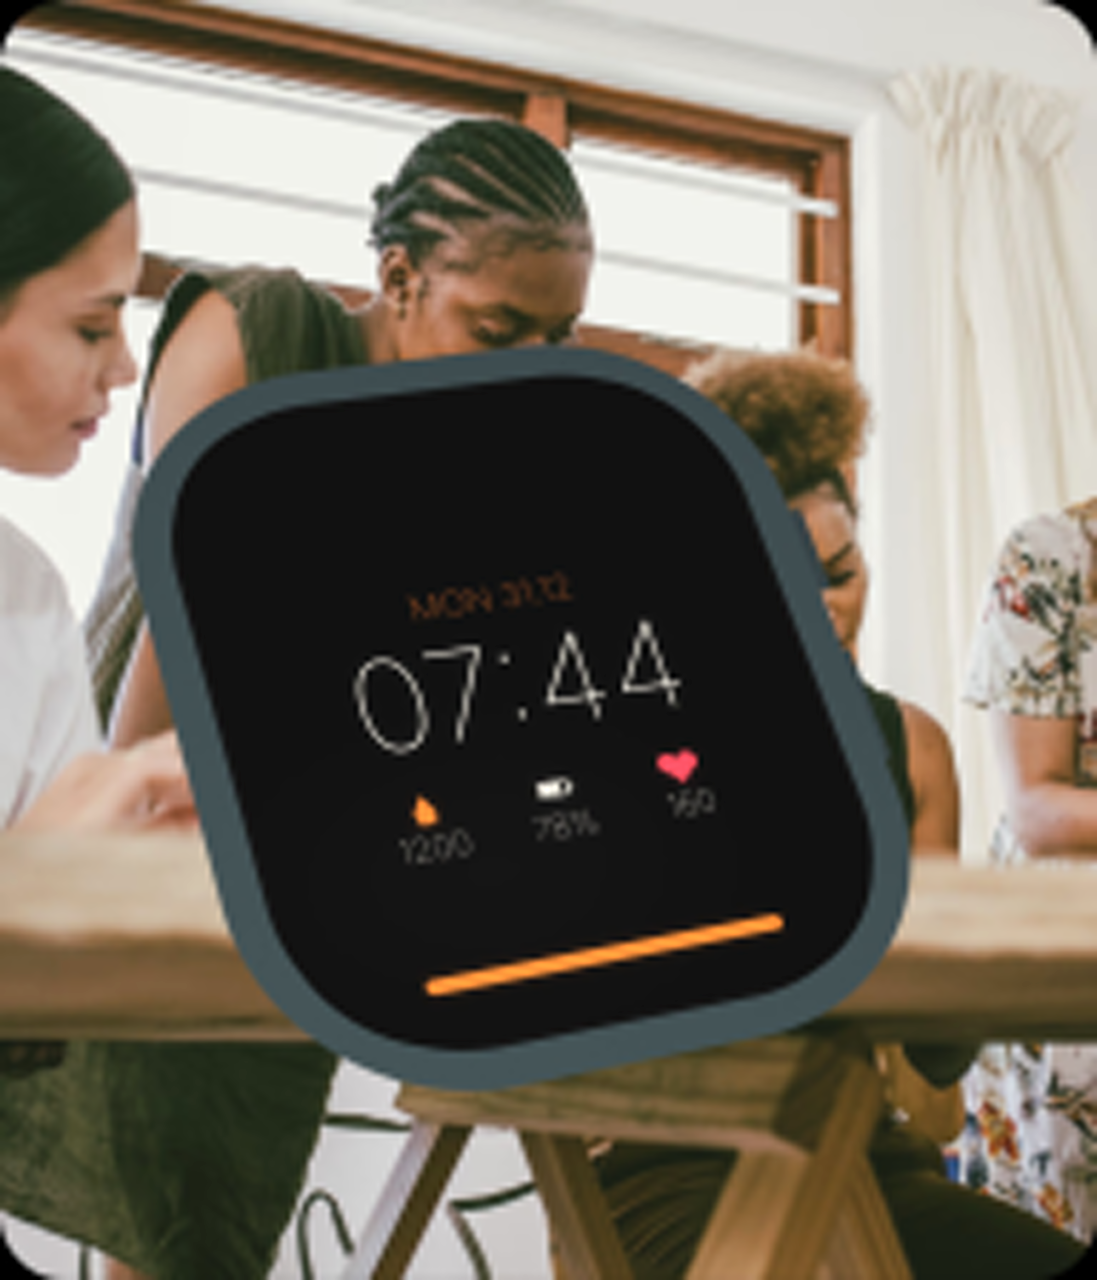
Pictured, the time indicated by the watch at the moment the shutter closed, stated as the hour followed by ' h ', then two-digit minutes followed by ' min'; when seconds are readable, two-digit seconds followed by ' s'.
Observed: 7 h 44 min
